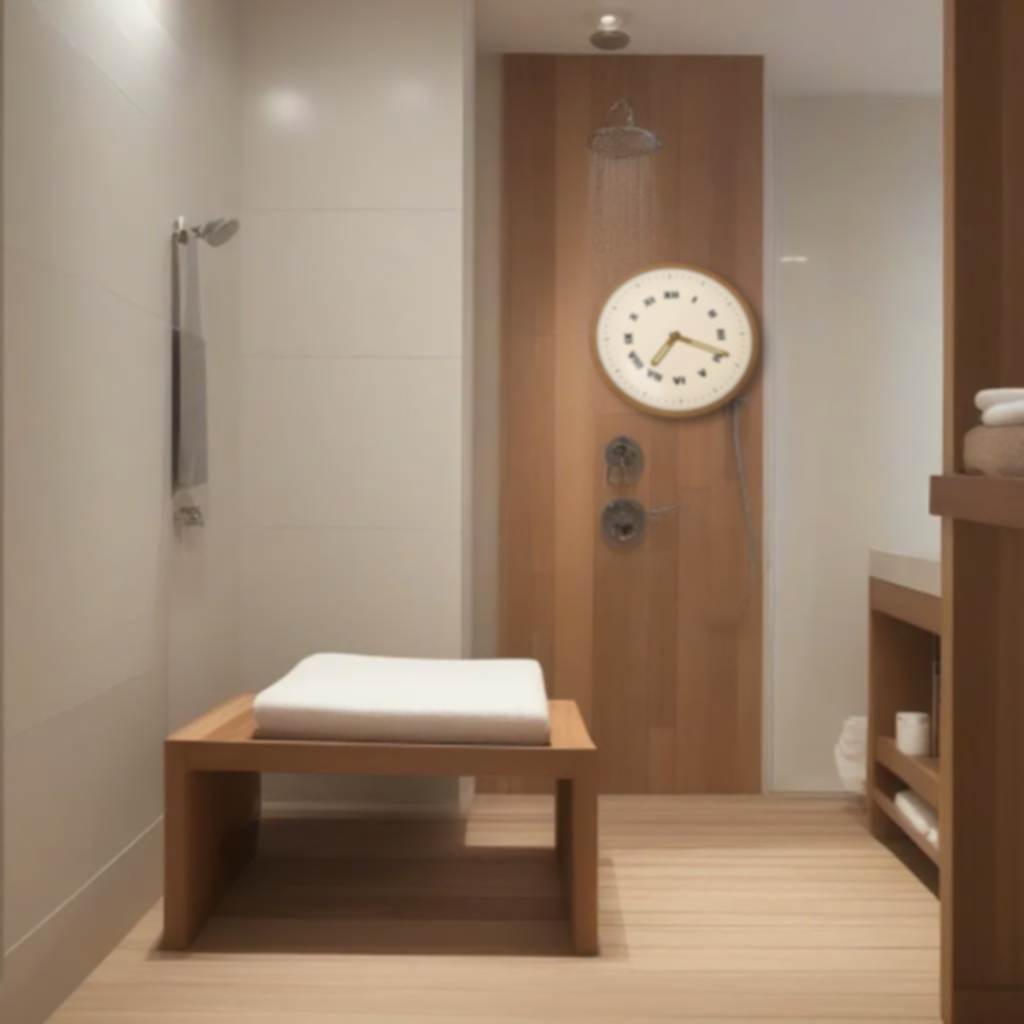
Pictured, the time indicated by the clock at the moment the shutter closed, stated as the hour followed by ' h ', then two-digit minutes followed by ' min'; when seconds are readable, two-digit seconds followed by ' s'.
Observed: 7 h 19 min
